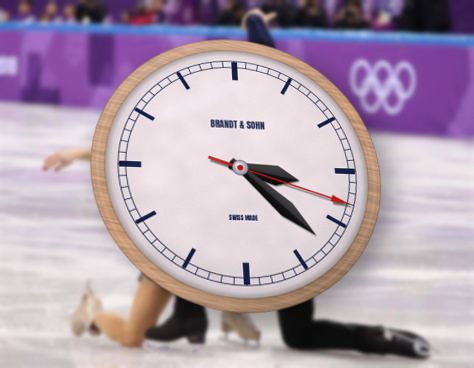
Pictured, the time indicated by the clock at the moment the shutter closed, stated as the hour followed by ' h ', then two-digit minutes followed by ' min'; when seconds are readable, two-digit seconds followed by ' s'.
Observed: 3 h 22 min 18 s
